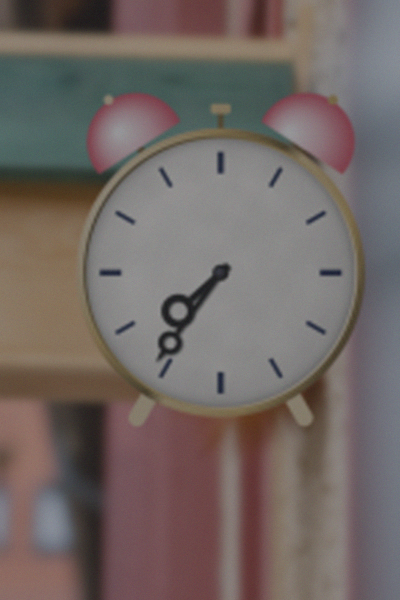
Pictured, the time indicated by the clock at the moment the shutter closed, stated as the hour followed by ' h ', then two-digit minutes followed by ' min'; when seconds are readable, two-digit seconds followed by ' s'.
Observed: 7 h 36 min
